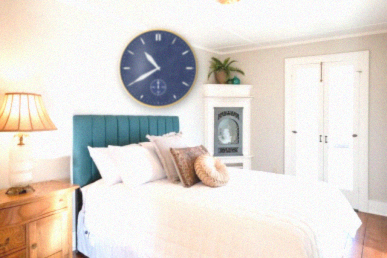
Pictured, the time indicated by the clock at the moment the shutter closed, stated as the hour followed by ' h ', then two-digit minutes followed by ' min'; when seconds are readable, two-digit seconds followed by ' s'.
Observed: 10 h 40 min
